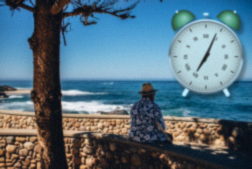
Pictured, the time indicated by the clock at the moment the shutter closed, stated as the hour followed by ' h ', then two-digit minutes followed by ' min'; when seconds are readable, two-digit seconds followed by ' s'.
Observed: 7 h 04 min
